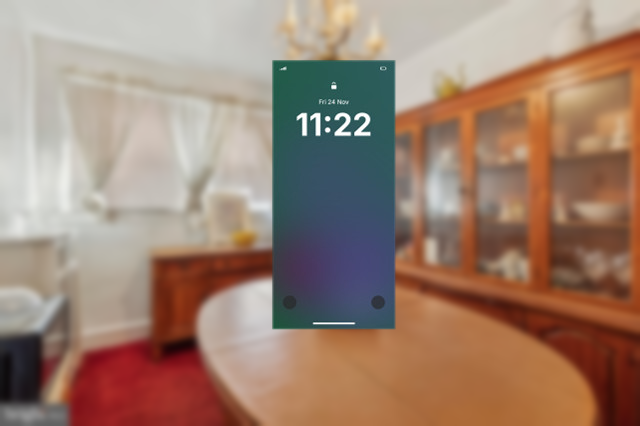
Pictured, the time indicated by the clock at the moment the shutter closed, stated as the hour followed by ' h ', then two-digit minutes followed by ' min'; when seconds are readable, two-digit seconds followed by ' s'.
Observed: 11 h 22 min
